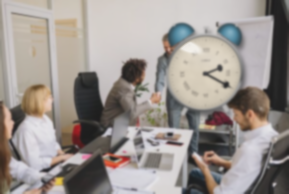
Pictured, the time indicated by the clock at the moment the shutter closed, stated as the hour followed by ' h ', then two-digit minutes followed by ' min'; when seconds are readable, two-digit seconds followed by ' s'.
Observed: 2 h 20 min
